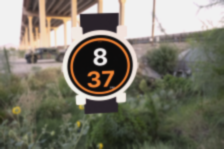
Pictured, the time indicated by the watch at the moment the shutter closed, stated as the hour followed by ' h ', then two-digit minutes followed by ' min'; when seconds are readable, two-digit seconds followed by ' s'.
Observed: 8 h 37 min
